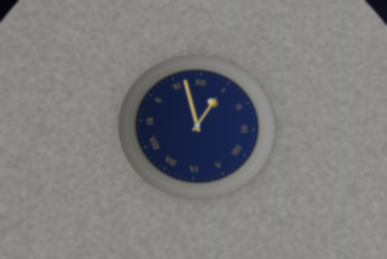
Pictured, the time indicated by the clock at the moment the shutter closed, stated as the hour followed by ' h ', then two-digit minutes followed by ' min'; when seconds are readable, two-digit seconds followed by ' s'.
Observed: 12 h 57 min
